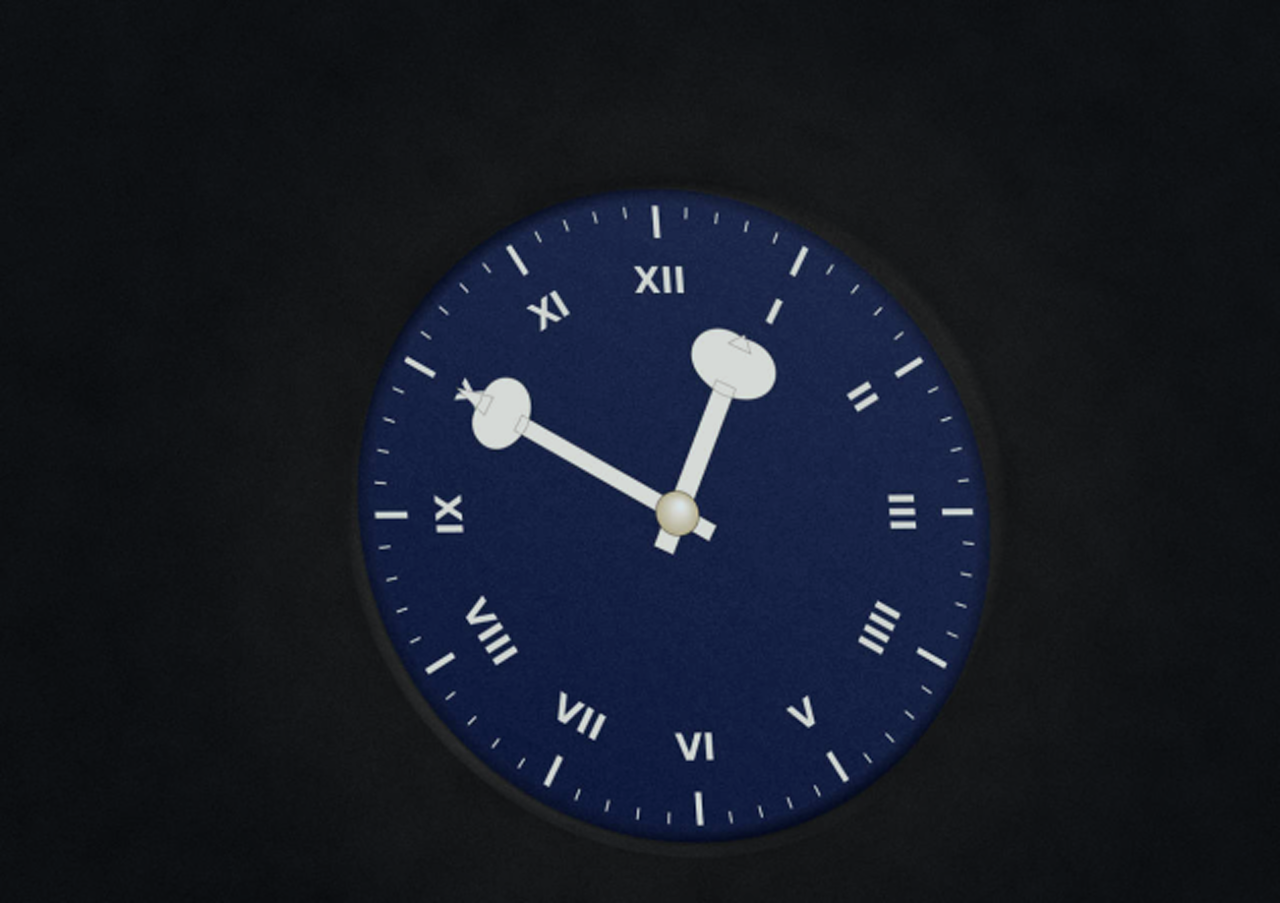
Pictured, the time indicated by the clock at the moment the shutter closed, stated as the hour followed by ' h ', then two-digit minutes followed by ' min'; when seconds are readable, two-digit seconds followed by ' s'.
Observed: 12 h 50 min
